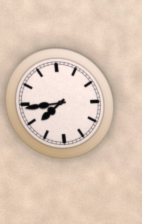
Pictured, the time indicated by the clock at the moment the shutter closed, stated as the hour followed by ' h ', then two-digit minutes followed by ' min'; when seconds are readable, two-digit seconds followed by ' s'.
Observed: 7 h 44 min
